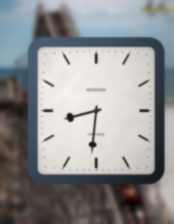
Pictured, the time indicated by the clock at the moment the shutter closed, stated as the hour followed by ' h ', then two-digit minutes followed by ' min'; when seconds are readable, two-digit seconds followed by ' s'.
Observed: 8 h 31 min
